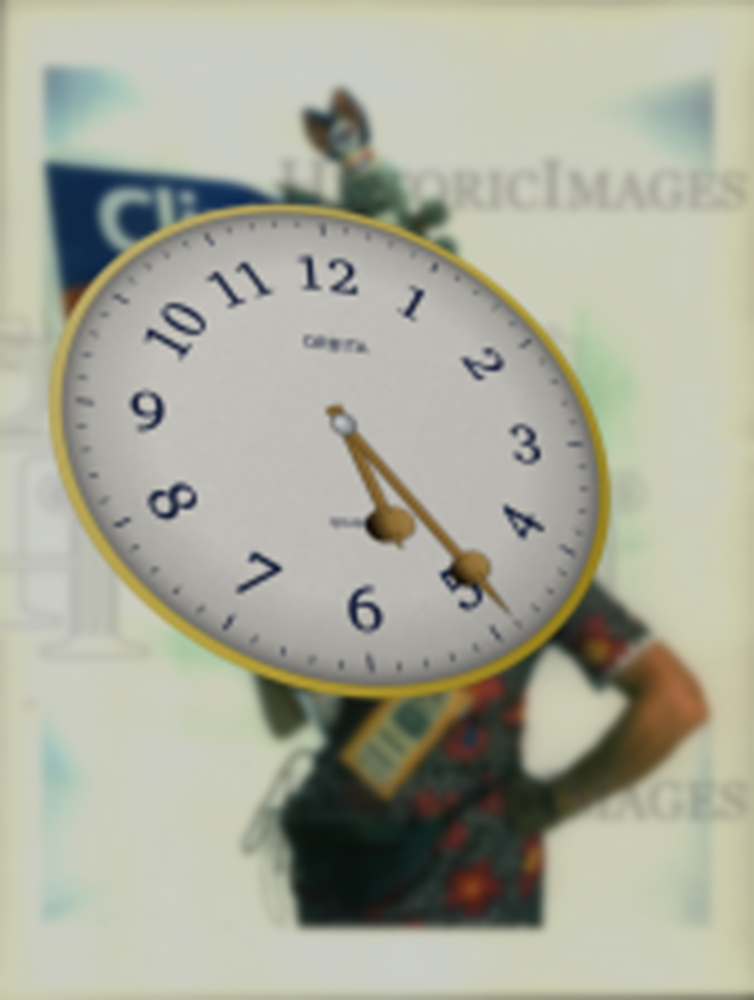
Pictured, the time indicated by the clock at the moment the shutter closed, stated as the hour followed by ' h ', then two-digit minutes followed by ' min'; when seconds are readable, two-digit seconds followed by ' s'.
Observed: 5 h 24 min
